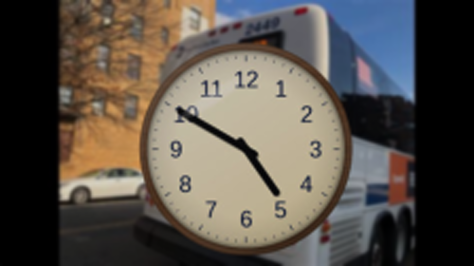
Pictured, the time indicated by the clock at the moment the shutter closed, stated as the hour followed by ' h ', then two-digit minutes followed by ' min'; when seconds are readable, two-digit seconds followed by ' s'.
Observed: 4 h 50 min
